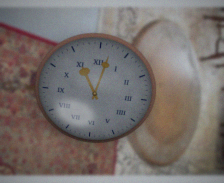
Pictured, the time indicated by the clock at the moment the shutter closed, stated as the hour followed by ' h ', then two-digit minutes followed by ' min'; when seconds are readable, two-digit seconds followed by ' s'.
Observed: 11 h 02 min
